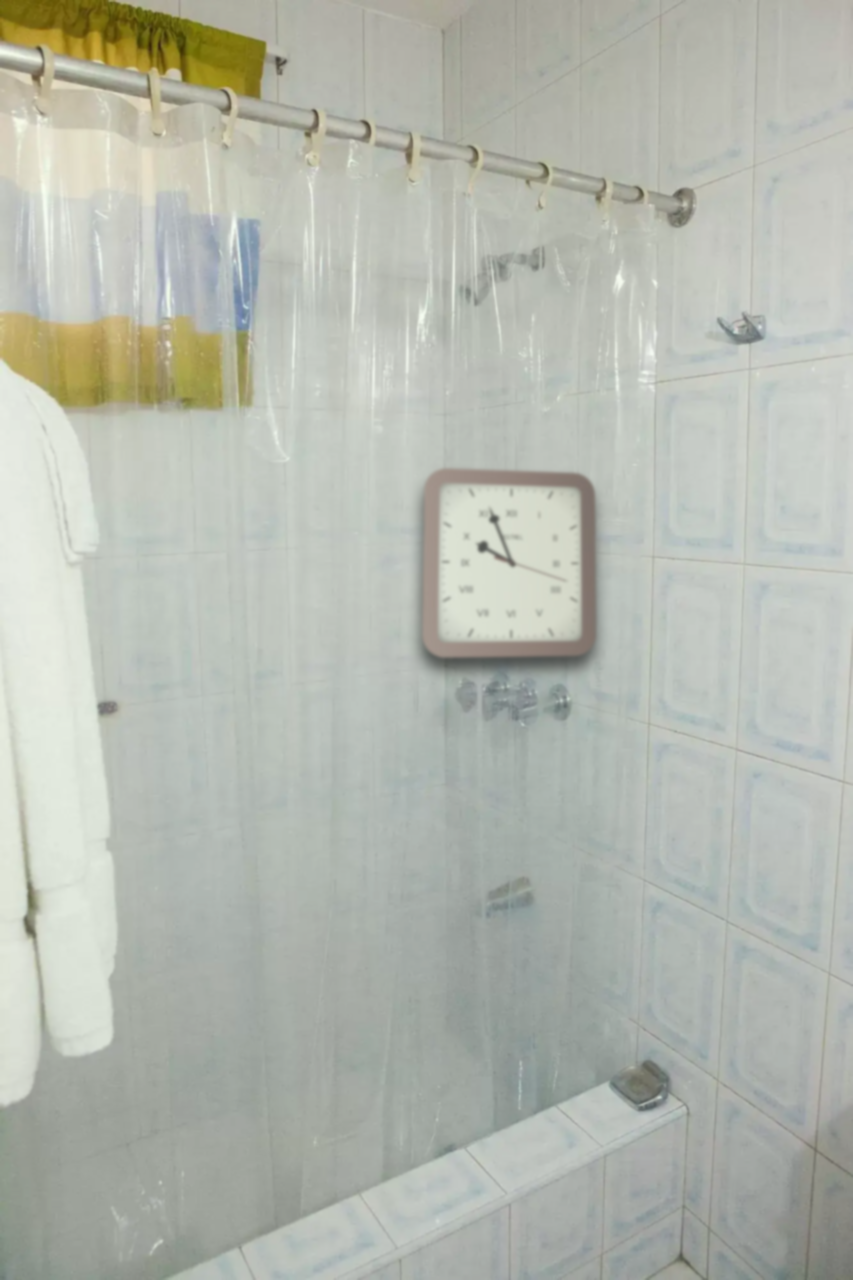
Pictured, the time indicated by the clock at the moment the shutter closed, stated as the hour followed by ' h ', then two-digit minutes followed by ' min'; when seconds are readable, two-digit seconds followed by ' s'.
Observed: 9 h 56 min 18 s
